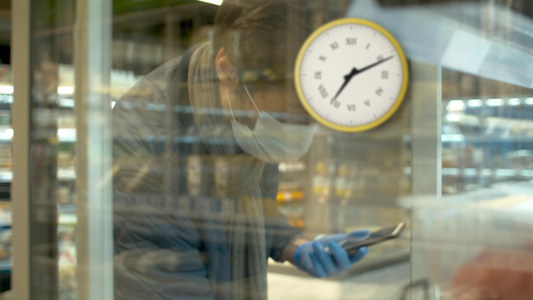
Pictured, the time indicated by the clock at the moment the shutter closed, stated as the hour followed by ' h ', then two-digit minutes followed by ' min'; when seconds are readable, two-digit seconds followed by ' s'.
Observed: 7 h 11 min
